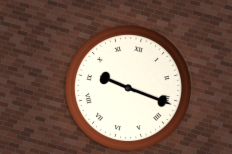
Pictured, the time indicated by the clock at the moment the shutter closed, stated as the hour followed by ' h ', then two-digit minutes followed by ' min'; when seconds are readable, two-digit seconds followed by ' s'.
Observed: 9 h 16 min
